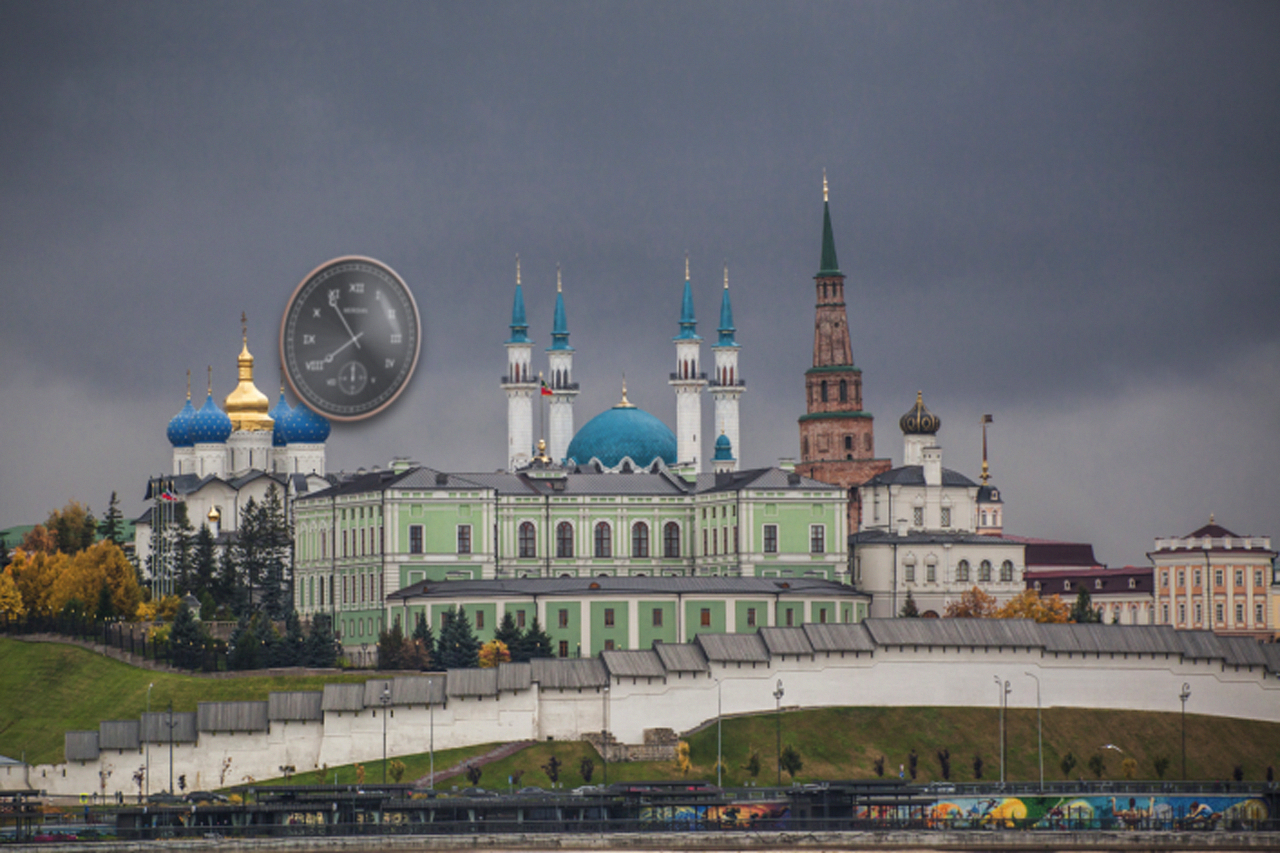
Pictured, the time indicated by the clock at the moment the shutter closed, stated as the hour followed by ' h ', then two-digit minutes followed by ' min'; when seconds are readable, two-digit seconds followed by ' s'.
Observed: 7 h 54 min
